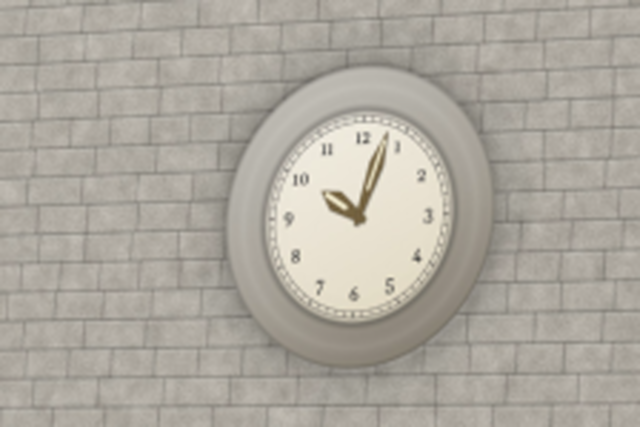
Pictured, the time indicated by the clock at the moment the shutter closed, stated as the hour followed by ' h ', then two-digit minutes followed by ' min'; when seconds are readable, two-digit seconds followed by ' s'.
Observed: 10 h 03 min
